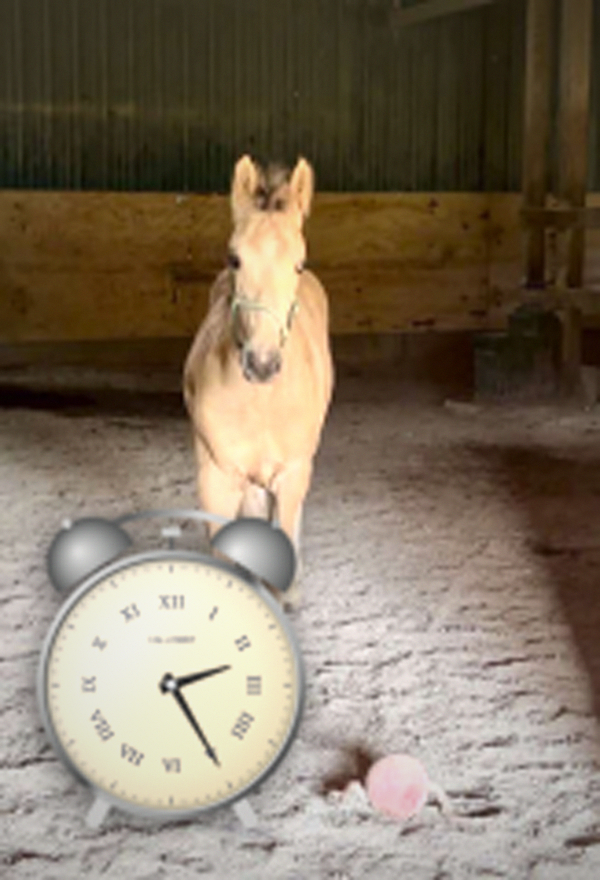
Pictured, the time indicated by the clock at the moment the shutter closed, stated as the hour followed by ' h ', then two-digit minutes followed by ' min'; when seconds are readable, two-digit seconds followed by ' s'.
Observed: 2 h 25 min
